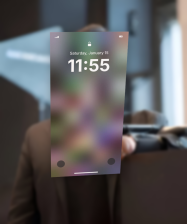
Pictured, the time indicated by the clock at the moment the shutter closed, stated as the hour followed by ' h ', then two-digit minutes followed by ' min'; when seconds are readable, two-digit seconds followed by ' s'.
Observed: 11 h 55 min
